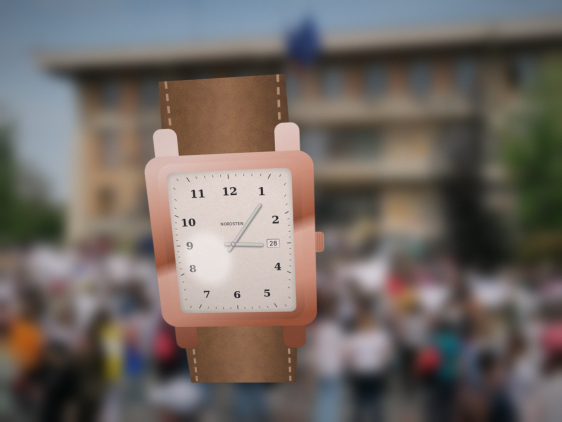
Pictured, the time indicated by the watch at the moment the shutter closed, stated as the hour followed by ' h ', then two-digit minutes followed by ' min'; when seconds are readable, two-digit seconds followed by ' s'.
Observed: 3 h 06 min
